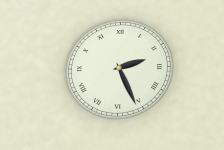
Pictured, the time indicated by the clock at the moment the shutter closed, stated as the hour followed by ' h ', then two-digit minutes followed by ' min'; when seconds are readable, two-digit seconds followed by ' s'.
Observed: 2 h 26 min
